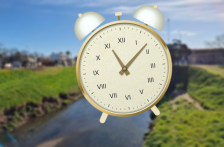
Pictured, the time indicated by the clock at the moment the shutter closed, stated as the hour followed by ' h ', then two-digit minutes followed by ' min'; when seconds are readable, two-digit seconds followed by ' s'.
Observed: 11 h 08 min
